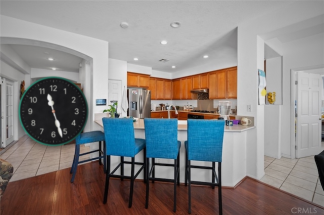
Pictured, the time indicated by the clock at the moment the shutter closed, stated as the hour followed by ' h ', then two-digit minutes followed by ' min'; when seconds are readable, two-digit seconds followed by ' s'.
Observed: 11 h 27 min
